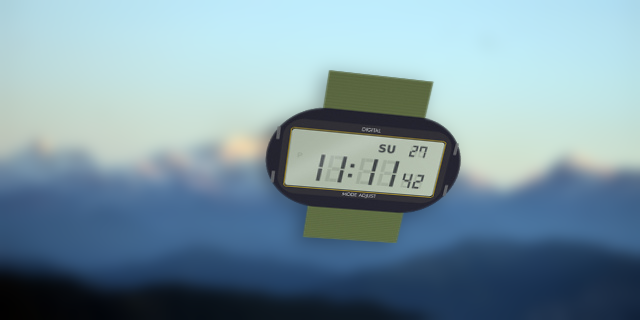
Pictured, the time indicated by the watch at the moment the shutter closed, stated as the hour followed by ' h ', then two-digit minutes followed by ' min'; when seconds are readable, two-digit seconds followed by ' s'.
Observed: 11 h 11 min 42 s
